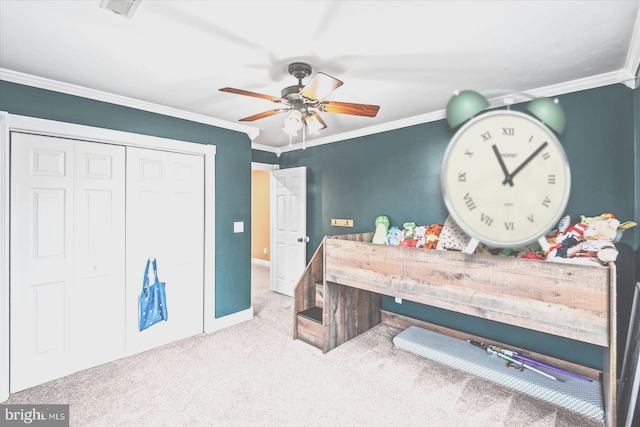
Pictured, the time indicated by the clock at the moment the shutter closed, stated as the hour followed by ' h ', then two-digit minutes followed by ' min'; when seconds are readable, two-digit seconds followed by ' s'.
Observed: 11 h 08 min
